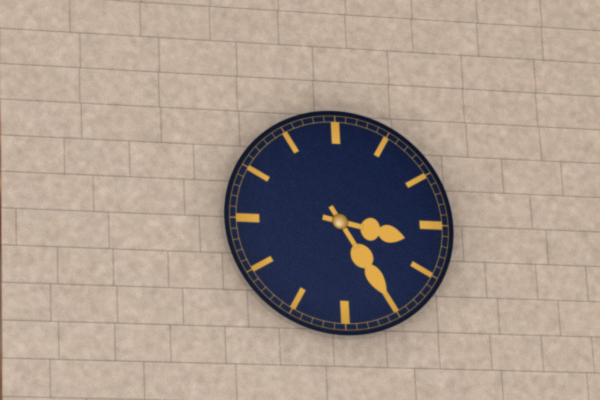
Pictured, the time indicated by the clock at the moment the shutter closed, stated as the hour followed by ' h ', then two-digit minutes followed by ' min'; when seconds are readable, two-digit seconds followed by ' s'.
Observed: 3 h 25 min
